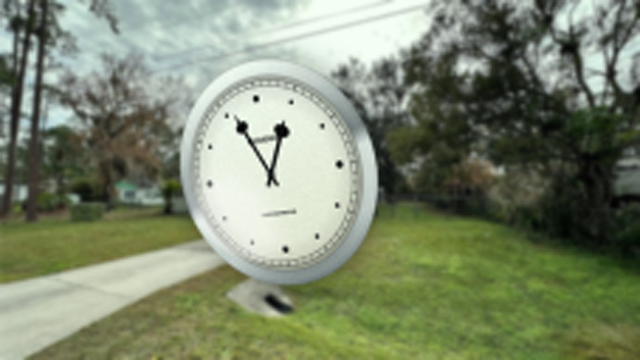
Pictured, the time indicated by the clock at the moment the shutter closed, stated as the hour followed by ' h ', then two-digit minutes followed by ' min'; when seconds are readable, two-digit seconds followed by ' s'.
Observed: 12 h 56 min
